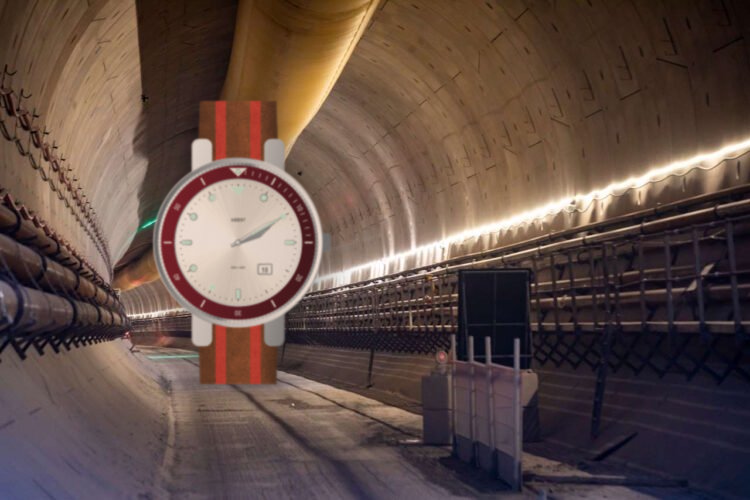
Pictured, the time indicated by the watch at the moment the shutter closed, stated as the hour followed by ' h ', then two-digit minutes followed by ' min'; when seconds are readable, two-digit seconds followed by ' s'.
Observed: 2 h 10 min
